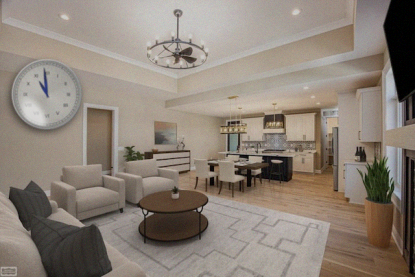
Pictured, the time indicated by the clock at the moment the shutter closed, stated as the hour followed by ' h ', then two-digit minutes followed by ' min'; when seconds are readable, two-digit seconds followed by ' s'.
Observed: 10 h 59 min
